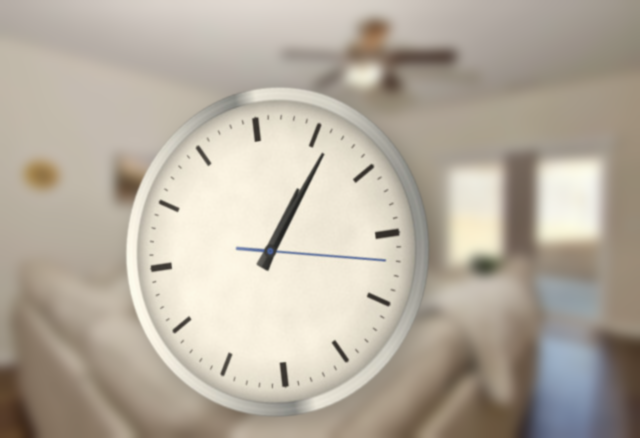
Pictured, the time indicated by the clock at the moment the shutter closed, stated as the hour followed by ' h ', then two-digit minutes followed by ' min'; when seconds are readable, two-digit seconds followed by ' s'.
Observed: 1 h 06 min 17 s
